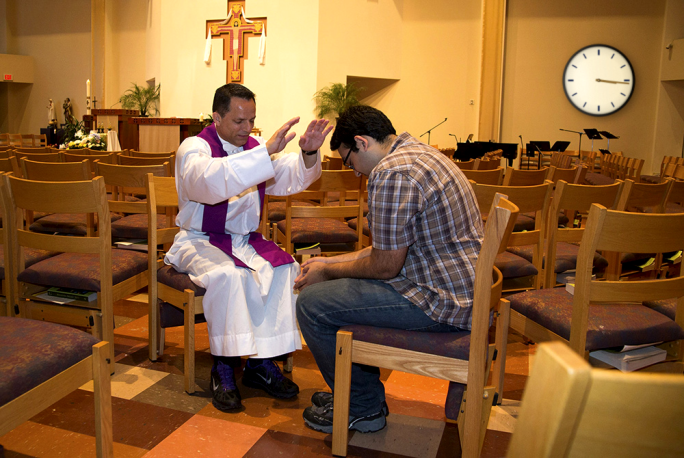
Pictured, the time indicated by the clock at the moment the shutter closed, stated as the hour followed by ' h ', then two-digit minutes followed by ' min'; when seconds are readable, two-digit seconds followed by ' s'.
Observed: 3 h 16 min
